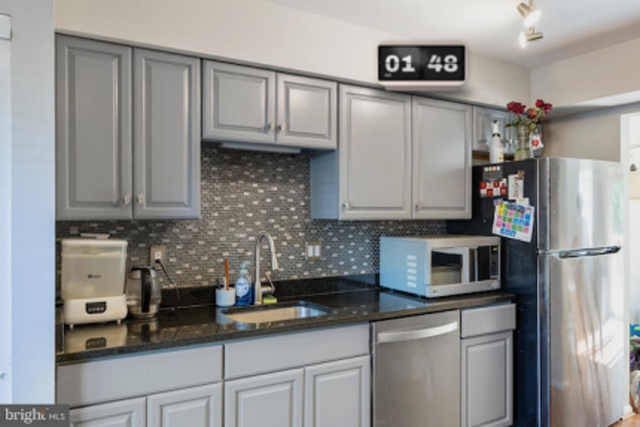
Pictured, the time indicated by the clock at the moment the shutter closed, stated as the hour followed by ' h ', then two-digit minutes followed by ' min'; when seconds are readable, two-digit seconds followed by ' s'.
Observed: 1 h 48 min
